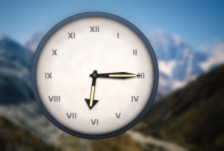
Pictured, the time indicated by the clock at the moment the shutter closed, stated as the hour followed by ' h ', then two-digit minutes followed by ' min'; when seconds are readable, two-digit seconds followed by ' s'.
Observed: 6 h 15 min
